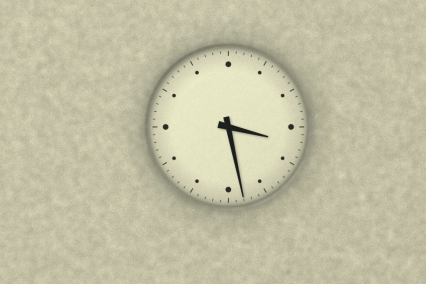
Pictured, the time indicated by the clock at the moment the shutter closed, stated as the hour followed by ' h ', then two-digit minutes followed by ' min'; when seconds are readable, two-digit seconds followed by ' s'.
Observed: 3 h 28 min
